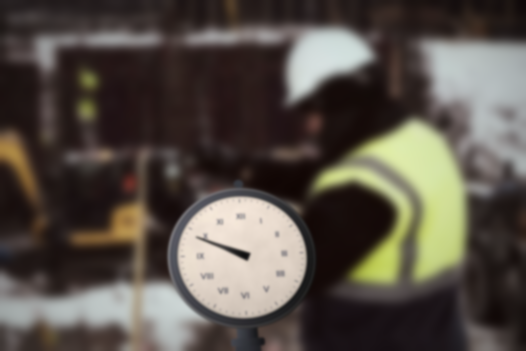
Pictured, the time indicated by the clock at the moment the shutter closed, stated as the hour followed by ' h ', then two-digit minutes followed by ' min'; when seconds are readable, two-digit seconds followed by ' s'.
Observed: 9 h 49 min
